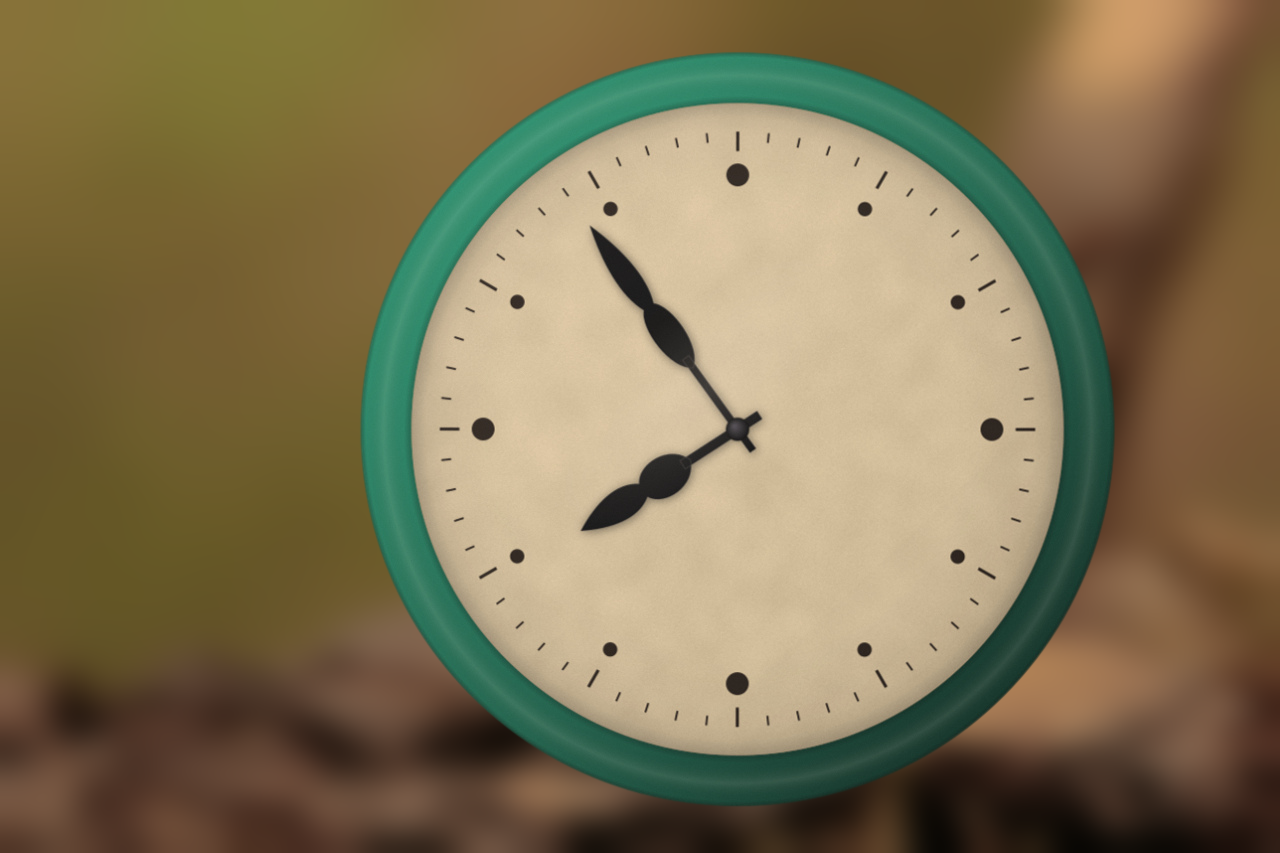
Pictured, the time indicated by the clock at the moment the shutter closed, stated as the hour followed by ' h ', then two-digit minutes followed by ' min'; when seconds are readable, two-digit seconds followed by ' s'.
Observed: 7 h 54 min
